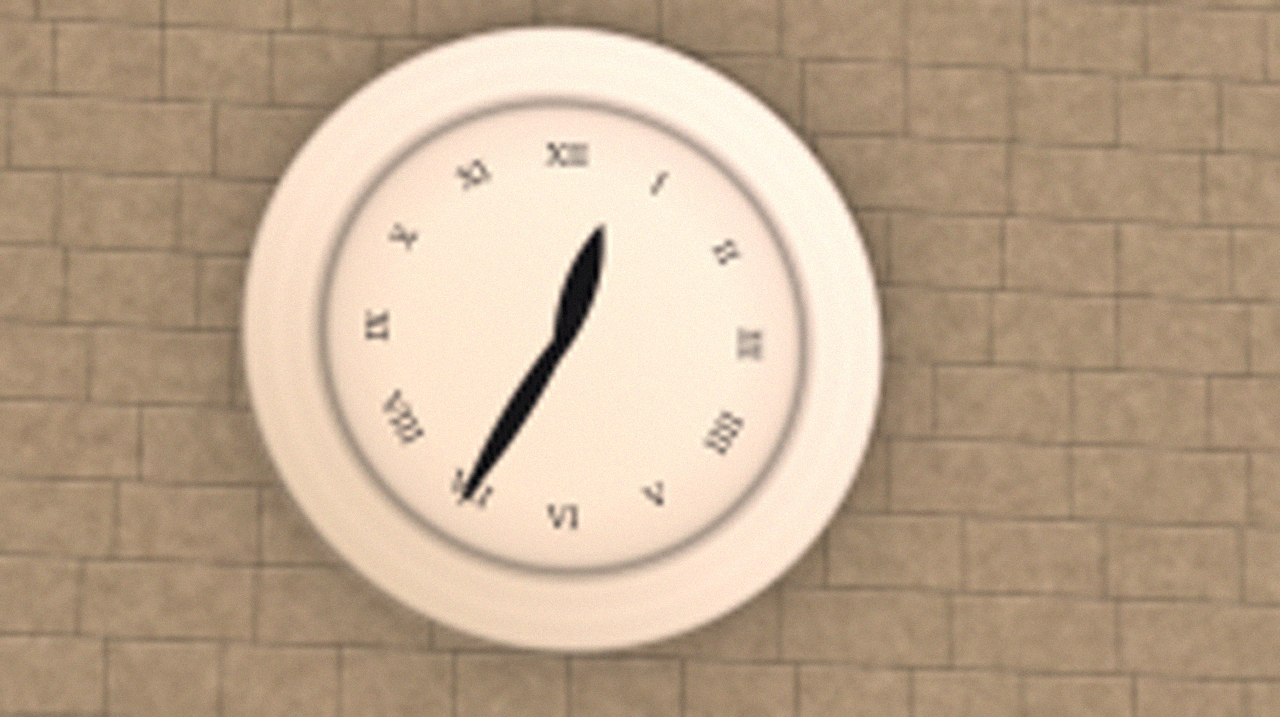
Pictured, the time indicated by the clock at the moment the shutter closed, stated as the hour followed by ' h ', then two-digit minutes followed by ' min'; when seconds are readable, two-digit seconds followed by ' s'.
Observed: 12 h 35 min
